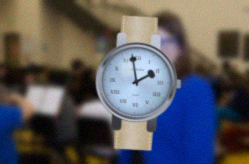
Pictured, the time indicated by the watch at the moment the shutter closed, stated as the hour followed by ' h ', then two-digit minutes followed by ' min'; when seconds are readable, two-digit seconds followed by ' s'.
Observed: 1 h 58 min
